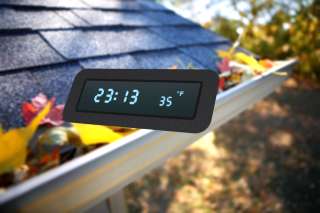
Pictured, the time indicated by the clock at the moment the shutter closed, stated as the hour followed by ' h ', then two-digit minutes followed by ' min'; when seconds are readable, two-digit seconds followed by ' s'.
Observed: 23 h 13 min
